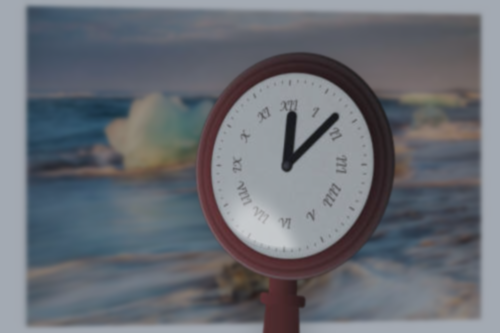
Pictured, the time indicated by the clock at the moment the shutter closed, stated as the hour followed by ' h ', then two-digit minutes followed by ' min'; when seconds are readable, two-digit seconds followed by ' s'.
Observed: 12 h 08 min
